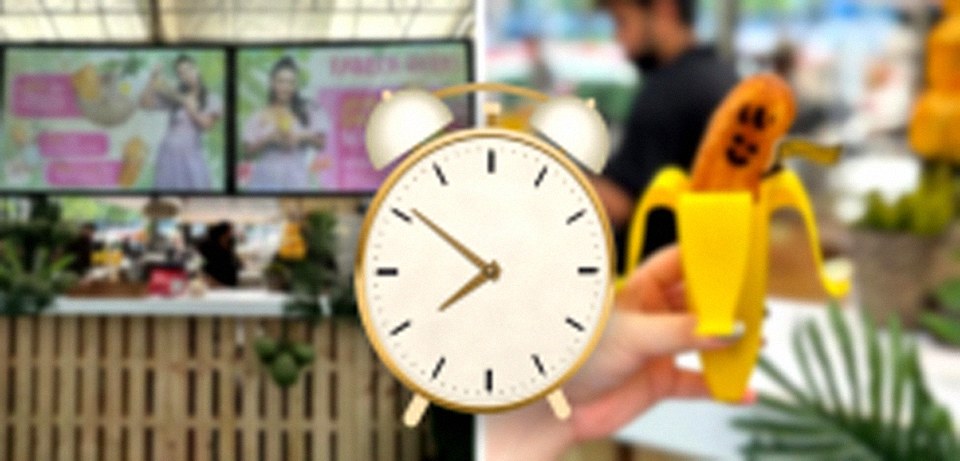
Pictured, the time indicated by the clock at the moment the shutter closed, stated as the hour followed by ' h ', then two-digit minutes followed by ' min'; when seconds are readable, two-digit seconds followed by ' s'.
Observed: 7 h 51 min
